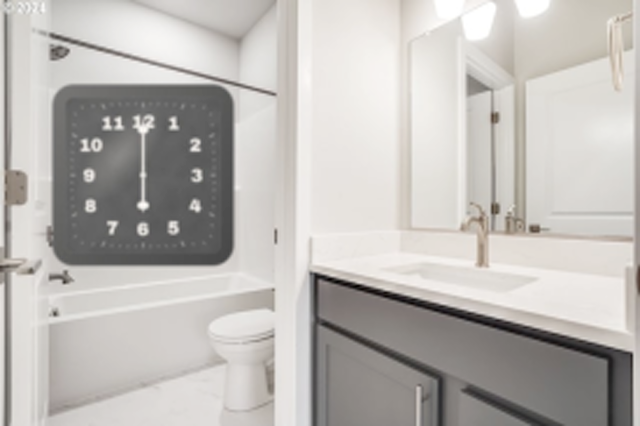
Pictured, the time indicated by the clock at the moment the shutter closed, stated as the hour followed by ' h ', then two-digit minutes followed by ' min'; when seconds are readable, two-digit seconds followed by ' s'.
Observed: 6 h 00 min
